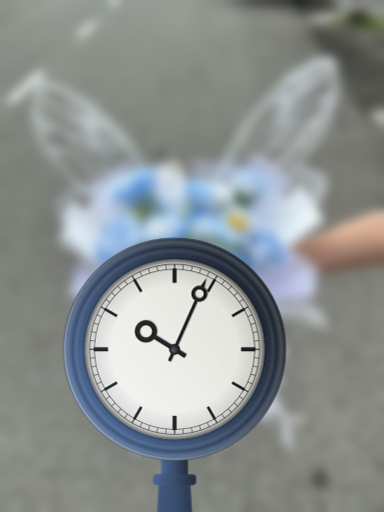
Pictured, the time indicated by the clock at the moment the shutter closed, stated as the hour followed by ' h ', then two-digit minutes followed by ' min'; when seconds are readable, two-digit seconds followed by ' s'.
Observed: 10 h 04 min
